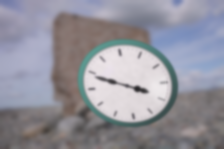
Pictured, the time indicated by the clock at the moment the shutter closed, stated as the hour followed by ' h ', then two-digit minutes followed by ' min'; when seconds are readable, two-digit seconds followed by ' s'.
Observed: 3 h 49 min
